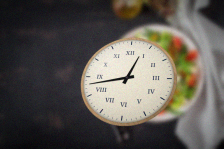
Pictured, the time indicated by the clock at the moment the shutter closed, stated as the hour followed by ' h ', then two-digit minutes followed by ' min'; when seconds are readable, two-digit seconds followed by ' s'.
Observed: 12 h 43 min
